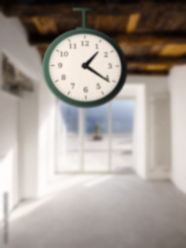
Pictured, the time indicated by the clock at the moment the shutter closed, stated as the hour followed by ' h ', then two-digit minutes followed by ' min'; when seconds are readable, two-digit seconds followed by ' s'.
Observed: 1 h 21 min
